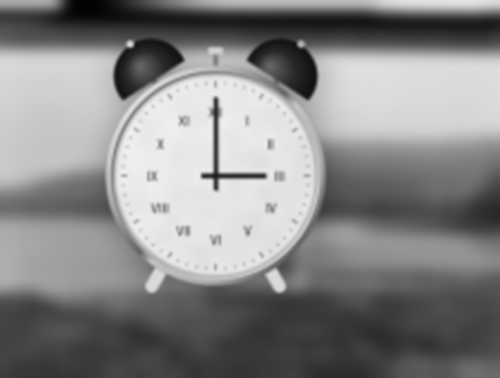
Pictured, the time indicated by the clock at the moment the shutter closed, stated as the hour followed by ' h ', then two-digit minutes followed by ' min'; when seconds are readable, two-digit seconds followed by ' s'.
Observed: 3 h 00 min
